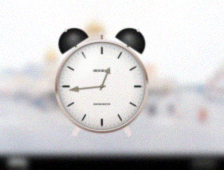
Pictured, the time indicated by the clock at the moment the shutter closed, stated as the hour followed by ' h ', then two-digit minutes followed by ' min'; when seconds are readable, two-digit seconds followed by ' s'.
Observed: 12 h 44 min
